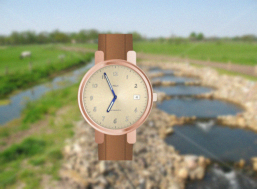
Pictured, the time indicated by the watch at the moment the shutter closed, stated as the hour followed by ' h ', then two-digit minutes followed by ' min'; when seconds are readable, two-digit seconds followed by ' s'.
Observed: 6 h 56 min
